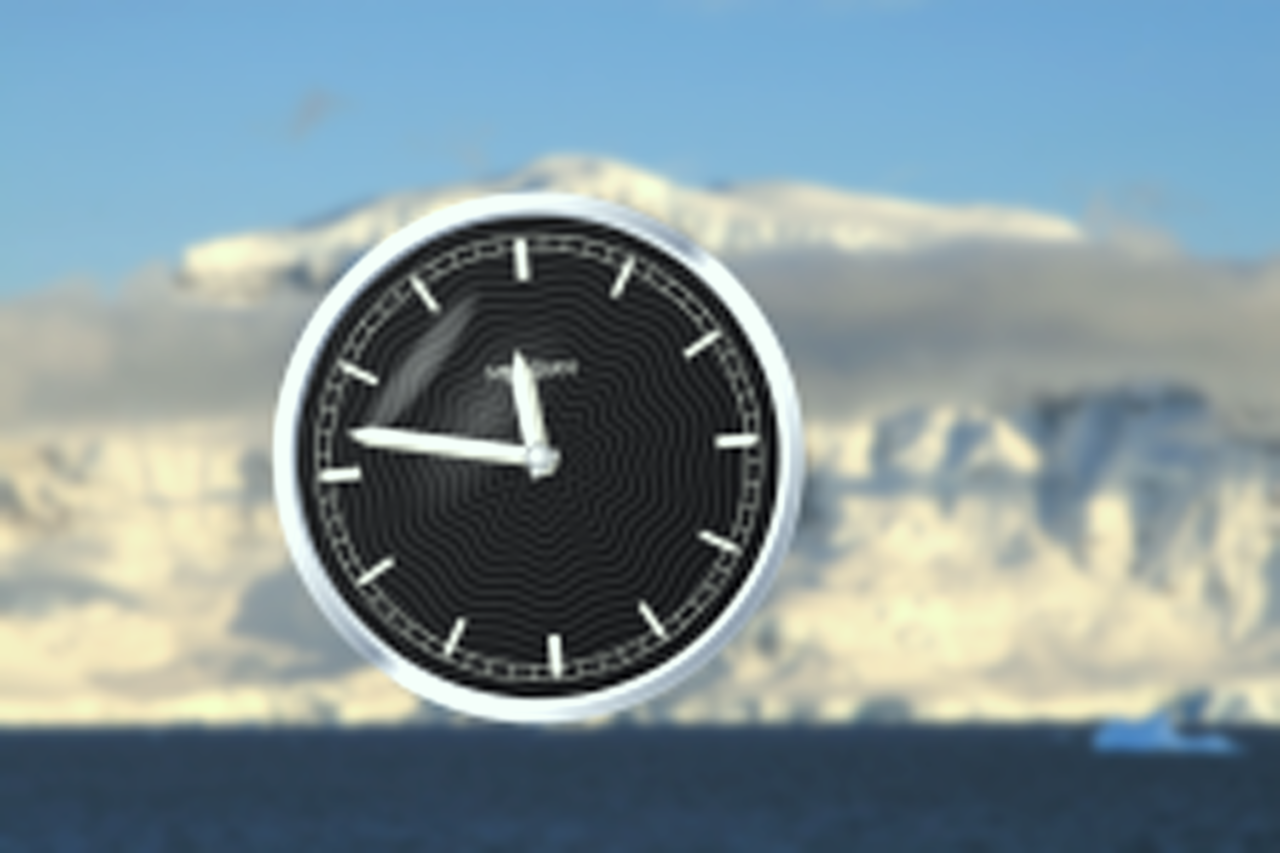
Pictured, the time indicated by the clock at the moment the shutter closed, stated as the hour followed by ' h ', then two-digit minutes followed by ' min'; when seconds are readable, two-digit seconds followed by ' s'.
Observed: 11 h 47 min
